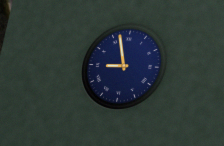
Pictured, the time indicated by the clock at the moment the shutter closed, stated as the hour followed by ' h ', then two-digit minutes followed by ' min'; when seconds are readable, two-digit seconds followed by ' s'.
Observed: 8 h 57 min
